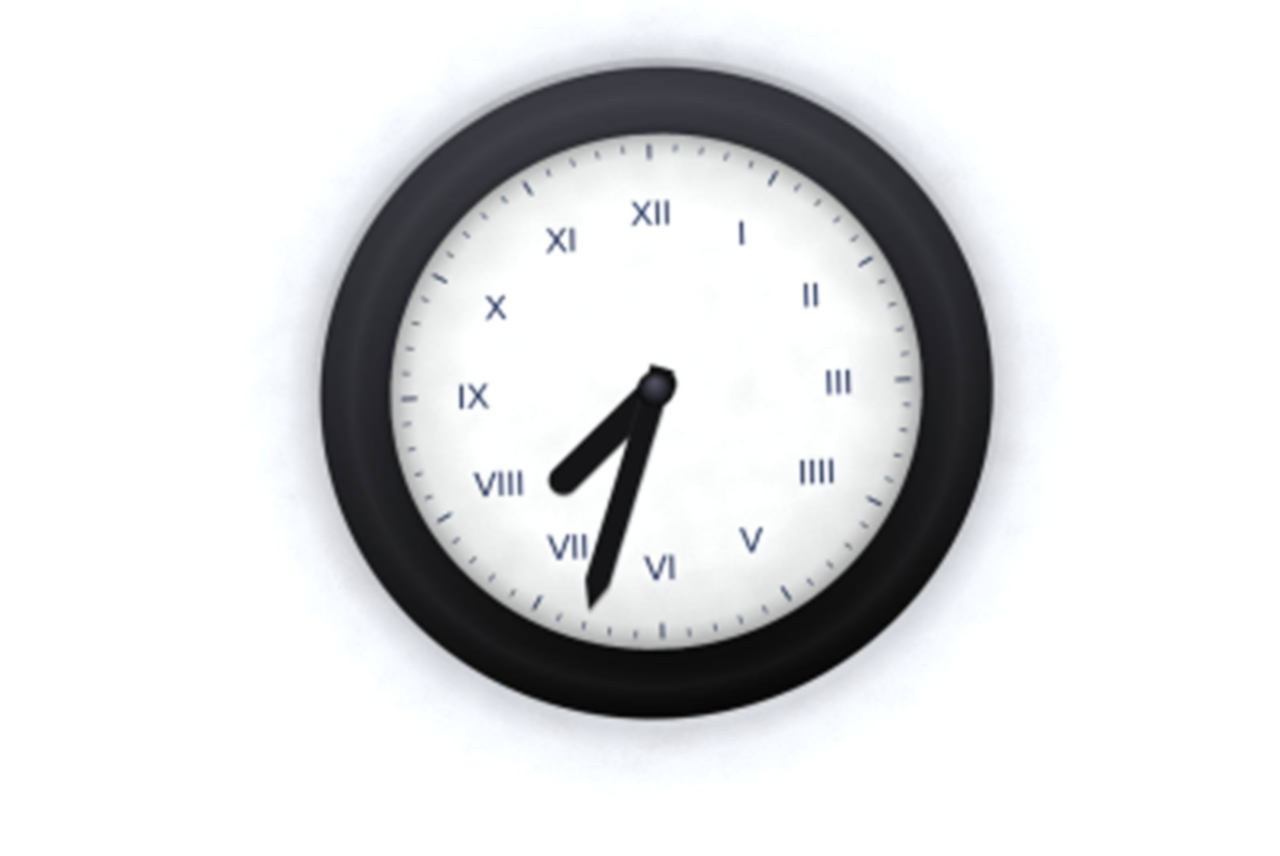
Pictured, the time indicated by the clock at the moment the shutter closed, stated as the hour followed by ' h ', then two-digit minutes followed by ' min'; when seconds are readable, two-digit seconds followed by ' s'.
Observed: 7 h 33 min
